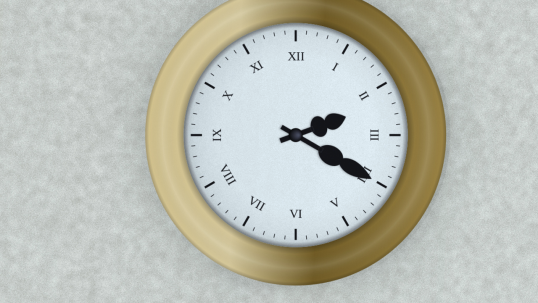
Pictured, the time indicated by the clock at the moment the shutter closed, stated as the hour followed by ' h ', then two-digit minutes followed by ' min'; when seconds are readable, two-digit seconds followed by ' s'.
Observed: 2 h 20 min
